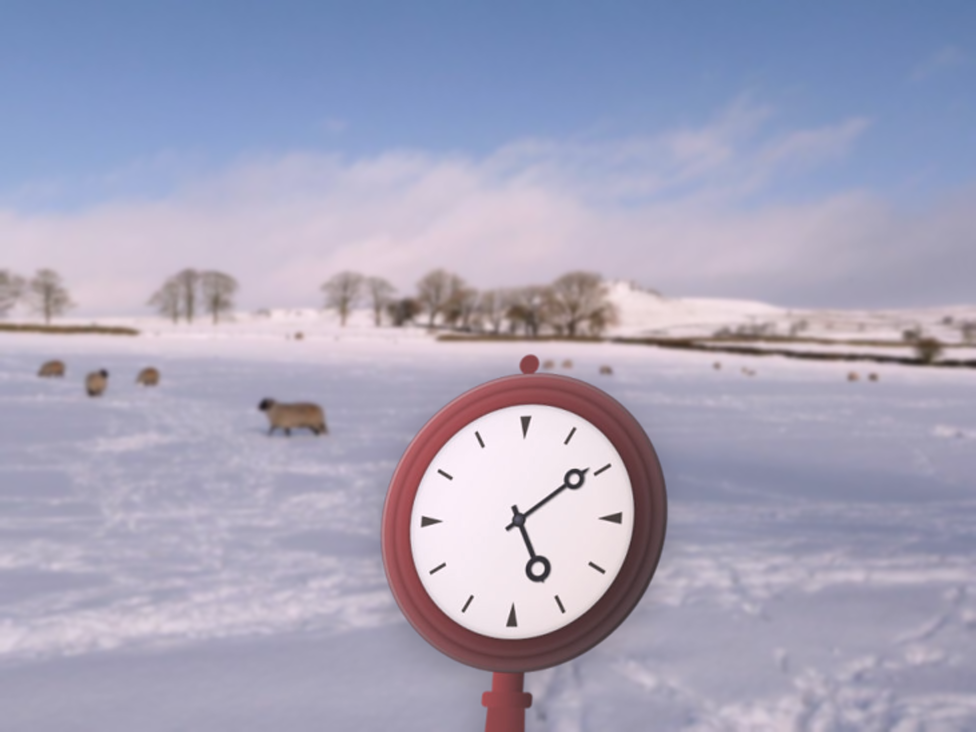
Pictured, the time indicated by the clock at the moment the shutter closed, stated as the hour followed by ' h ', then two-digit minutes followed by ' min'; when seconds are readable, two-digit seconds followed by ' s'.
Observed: 5 h 09 min
